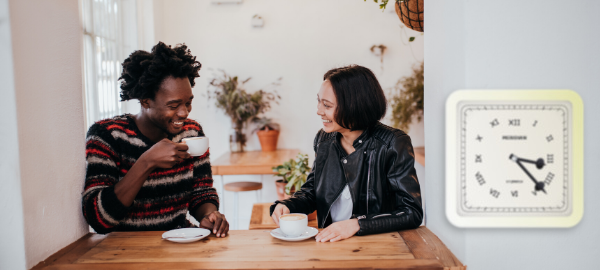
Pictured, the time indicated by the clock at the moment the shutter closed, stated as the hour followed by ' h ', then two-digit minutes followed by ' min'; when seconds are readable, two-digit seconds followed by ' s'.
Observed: 3 h 23 min
